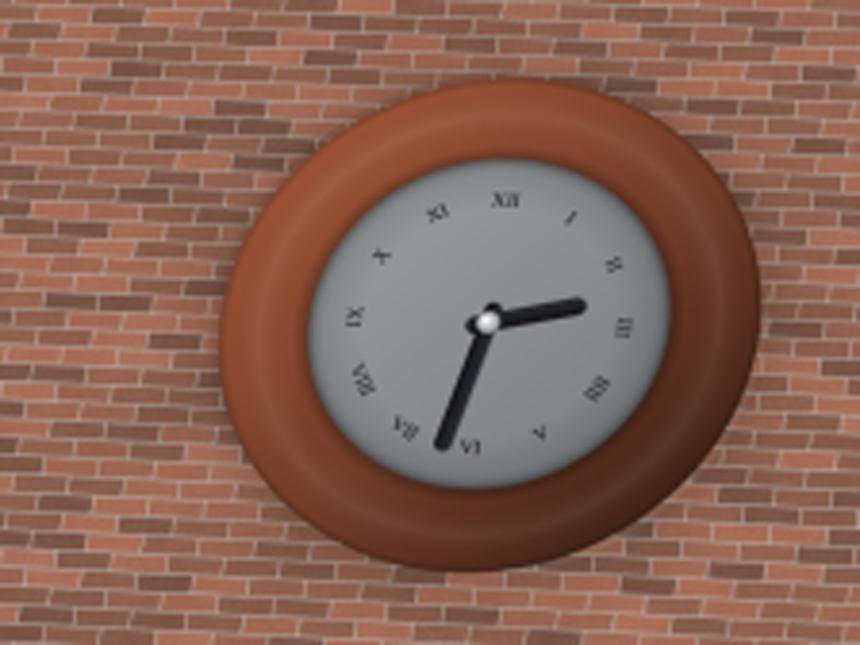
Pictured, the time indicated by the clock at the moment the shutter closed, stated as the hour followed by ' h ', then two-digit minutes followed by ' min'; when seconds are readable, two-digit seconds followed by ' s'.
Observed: 2 h 32 min
